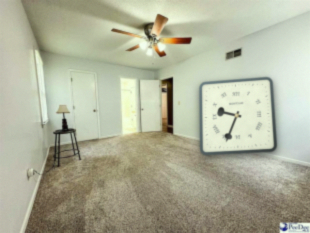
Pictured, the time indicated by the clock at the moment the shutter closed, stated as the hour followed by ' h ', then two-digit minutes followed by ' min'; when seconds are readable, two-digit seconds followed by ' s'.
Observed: 9 h 34 min
